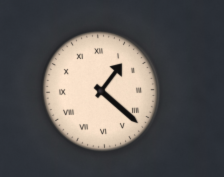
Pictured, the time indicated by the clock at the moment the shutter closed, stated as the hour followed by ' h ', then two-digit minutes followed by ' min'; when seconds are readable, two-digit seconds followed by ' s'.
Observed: 1 h 22 min
